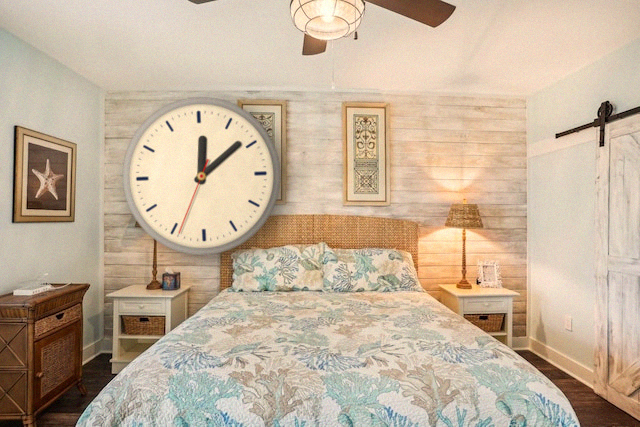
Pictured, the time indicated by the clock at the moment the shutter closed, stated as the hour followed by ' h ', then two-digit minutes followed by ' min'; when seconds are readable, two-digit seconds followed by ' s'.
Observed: 12 h 08 min 34 s
